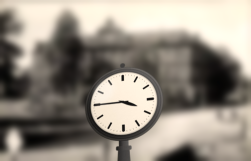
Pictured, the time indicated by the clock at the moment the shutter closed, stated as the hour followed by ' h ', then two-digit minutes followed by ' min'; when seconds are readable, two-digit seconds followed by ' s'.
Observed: 3 h 45 min
